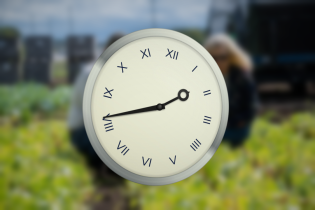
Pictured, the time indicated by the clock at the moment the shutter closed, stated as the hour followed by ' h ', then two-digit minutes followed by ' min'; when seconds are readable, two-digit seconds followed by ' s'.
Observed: 1 h 41 min
